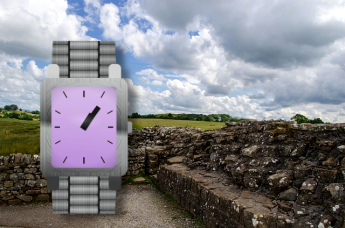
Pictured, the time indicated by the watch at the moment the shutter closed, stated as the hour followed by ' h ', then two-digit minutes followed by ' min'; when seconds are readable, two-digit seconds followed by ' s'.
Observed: 1 h 06 min
